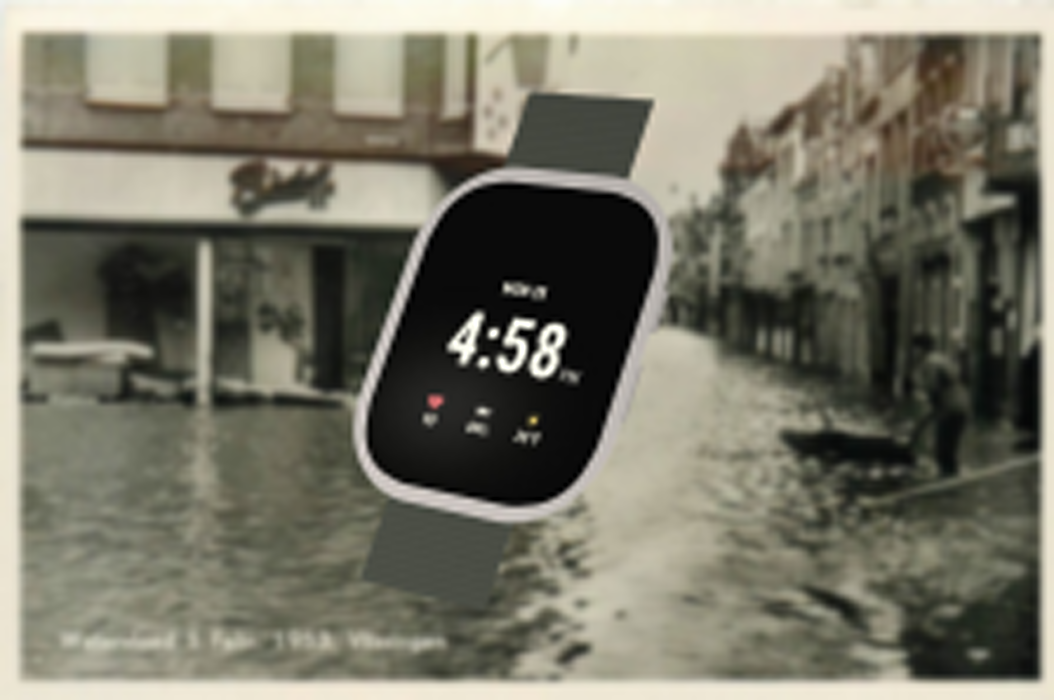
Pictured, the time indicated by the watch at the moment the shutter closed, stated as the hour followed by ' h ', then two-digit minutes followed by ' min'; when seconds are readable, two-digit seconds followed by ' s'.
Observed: 4 h 58 min
